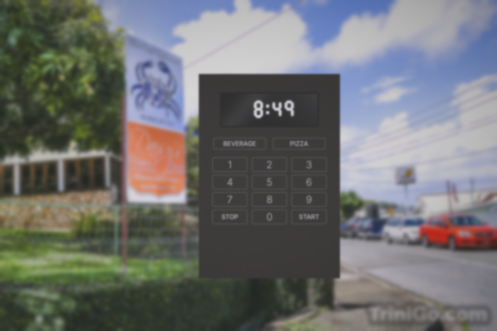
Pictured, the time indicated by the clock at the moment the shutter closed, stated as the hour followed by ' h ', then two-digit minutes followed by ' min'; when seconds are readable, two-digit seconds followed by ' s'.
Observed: 8 h 49 min
